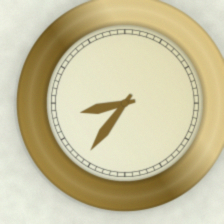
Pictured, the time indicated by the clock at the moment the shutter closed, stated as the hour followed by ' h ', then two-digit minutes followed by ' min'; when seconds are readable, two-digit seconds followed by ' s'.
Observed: 8 h 36 min
